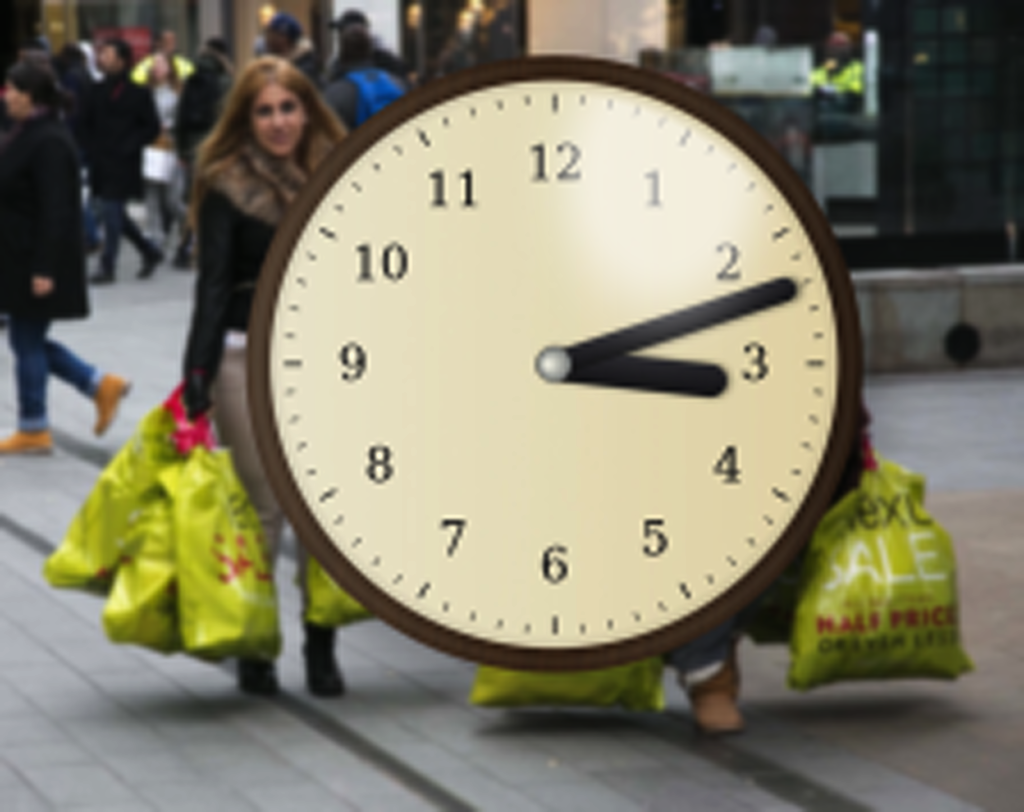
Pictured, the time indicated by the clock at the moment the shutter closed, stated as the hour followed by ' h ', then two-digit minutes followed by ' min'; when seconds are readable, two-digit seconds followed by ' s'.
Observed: 3 h 12 min
